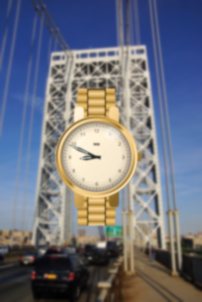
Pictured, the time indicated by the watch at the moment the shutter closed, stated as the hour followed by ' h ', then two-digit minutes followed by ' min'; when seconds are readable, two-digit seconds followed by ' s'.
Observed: 8 h 49 min
